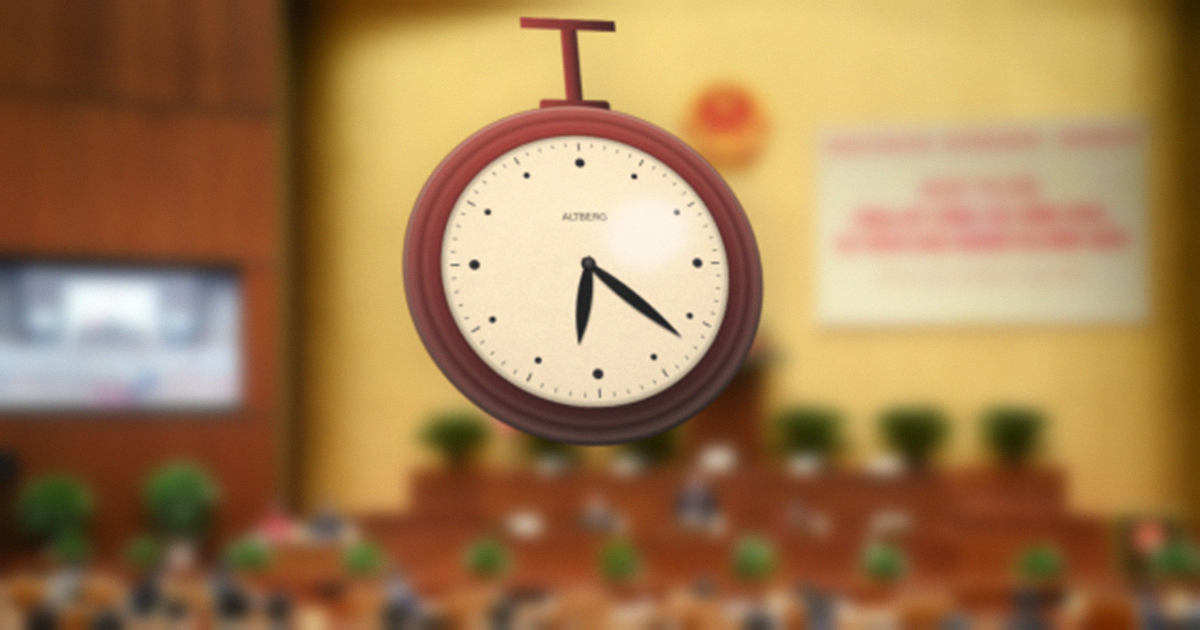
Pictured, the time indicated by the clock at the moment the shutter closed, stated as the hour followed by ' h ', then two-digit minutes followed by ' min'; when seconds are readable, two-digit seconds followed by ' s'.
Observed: 6 h 22 min
